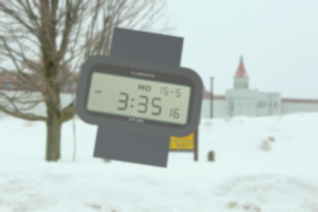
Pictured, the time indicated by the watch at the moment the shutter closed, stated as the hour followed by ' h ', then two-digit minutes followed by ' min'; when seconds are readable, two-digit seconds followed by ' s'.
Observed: 3 h 35 min
